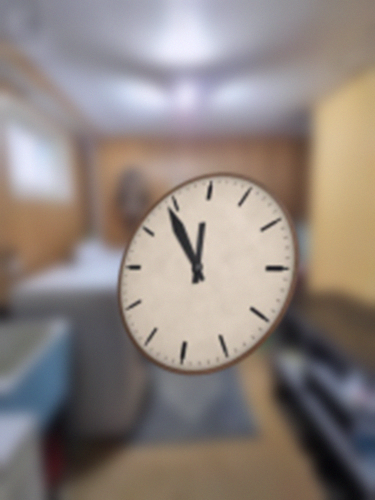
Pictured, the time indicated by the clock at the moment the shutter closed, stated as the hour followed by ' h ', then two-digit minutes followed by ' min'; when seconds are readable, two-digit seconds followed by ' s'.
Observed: 11 h 54 min
